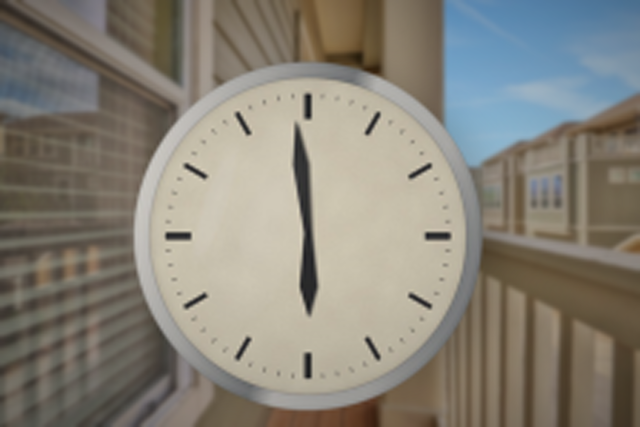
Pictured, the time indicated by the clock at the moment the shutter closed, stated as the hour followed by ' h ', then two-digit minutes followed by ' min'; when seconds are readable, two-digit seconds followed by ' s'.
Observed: 5 h 59 min
